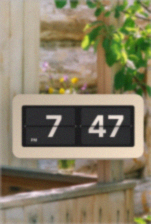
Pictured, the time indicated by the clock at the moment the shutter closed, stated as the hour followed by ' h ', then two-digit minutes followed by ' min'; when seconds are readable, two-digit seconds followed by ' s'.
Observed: 7 h 47 min
